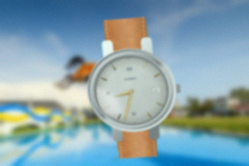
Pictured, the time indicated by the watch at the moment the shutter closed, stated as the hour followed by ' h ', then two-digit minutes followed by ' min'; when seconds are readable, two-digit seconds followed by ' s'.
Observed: 8 h 33 min
